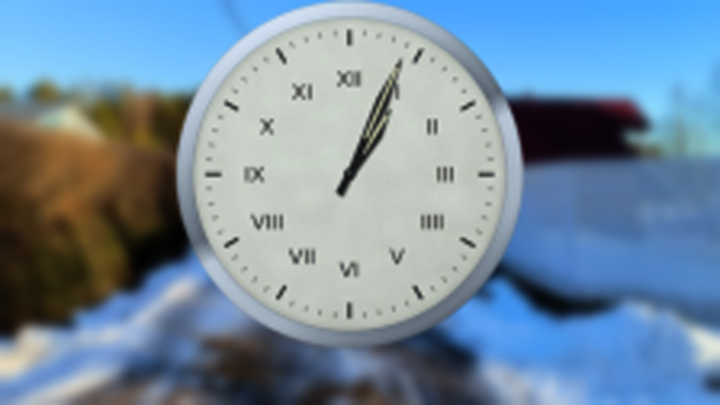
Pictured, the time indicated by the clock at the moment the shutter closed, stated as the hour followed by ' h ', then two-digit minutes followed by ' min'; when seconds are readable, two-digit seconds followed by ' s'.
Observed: 1 h 04 min
